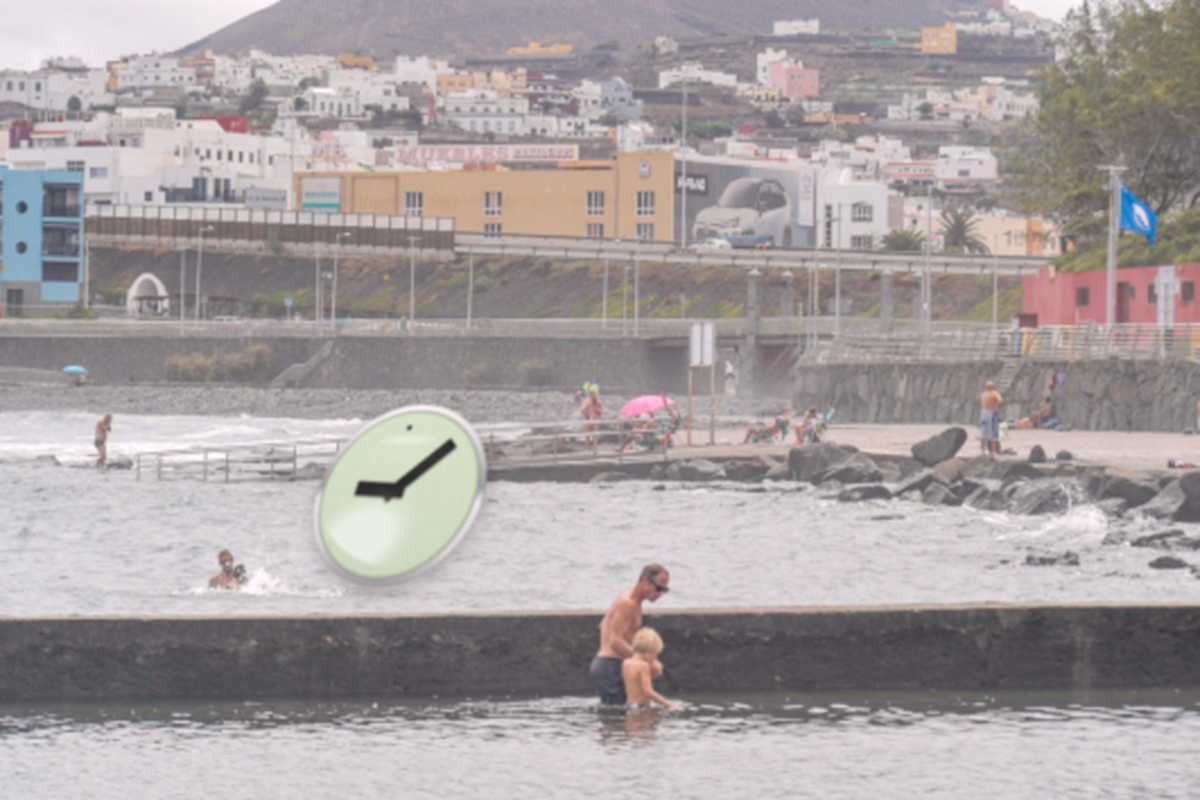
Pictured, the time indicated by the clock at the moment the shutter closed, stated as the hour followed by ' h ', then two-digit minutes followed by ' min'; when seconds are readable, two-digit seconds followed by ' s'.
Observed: 9 h 08 min
